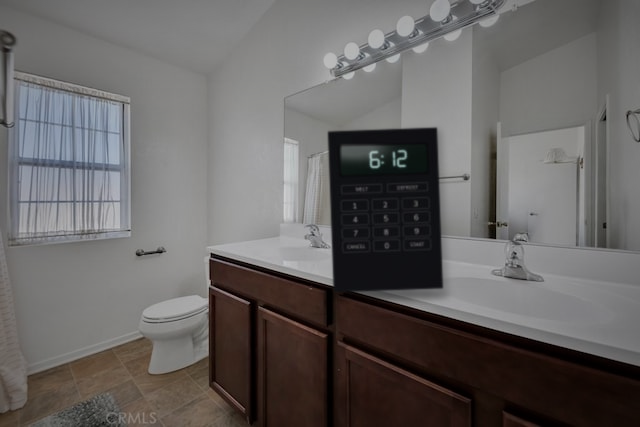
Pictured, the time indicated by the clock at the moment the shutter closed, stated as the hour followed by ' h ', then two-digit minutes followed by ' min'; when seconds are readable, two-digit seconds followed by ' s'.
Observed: 6 h 12 min
